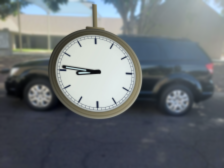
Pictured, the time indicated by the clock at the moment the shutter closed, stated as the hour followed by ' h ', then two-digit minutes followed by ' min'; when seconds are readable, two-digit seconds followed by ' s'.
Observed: 8 h 46 min
